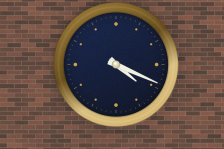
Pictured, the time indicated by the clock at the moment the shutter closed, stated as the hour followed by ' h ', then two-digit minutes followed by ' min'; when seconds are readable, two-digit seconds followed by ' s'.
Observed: 4 h 19 min
